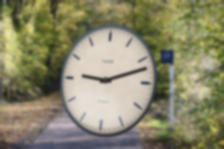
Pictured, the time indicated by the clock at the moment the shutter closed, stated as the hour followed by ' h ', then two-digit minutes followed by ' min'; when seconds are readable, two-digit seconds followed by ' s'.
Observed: 9 h 12 min
